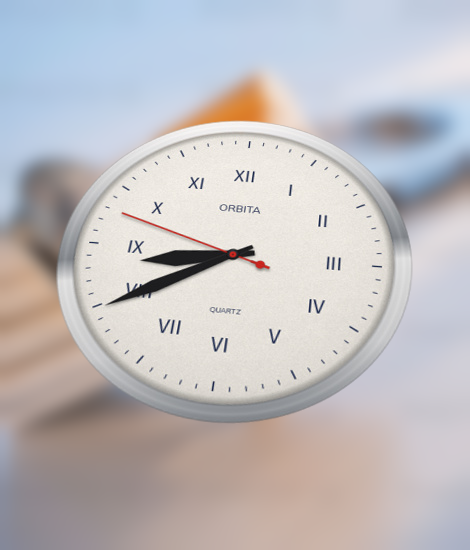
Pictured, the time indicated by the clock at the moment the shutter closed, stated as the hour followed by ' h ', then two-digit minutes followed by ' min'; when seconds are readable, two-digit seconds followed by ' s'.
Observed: 8 h 39 min 48 s
